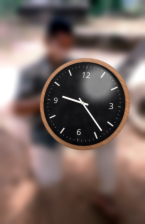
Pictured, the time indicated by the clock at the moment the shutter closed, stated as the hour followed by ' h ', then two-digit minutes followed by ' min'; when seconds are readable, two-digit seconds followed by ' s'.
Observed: 9 h 23 min
